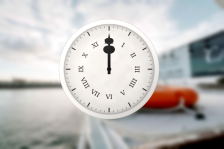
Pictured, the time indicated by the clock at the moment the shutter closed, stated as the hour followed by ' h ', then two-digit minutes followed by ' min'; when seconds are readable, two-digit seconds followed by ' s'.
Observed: 12 h 00 min
